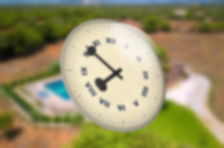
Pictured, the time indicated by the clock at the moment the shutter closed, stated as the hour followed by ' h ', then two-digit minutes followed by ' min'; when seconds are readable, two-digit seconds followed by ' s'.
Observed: 7 h 52 min
